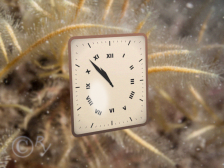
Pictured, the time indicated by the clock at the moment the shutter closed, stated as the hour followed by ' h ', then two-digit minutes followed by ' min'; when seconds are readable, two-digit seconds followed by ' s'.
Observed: 10 h 53 min
